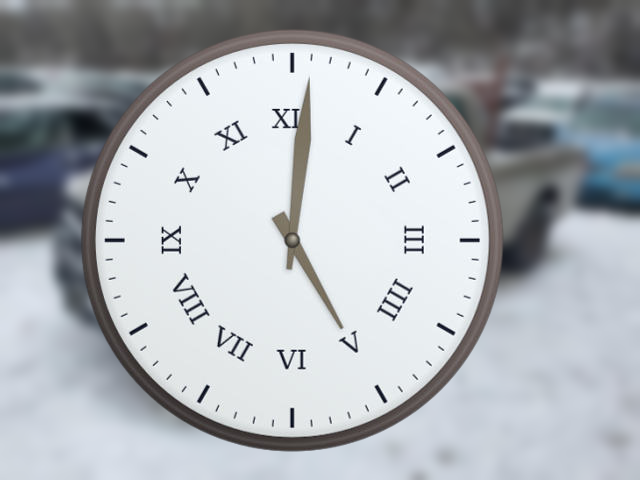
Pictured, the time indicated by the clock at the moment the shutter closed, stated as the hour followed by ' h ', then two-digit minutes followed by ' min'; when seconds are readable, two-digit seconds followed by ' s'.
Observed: 5 h 01 min
